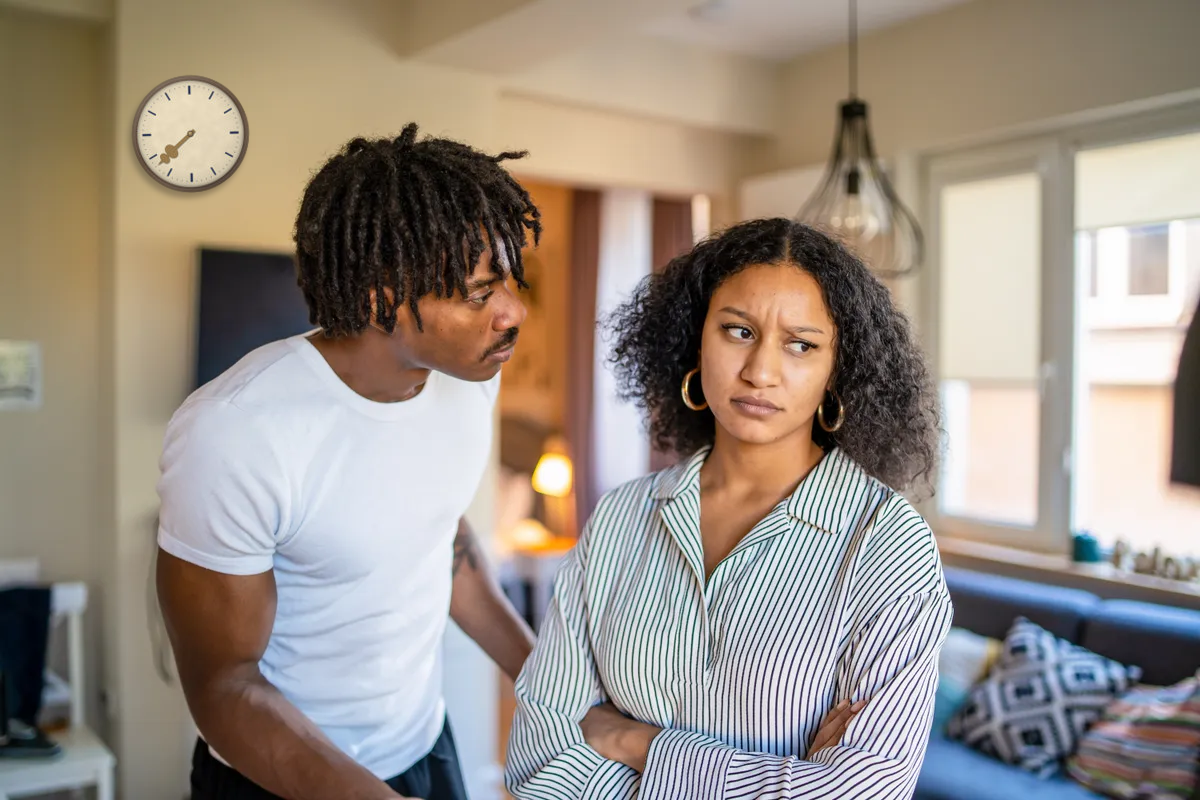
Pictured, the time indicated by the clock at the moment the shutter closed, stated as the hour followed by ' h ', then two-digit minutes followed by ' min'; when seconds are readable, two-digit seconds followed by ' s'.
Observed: 7 h 38 min
